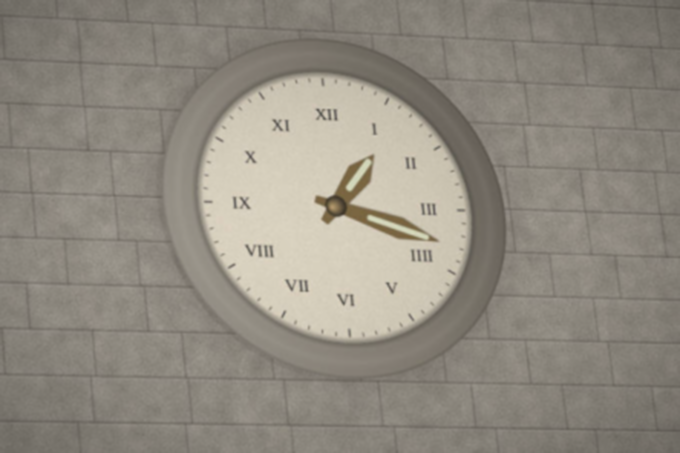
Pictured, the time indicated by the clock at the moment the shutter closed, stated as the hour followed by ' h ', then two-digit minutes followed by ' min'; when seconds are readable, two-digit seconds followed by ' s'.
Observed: 1 h 18 min
